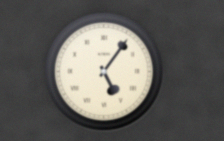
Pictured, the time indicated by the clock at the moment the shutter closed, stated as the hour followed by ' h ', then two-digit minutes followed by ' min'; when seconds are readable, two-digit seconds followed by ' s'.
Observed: 5 h 06 min
